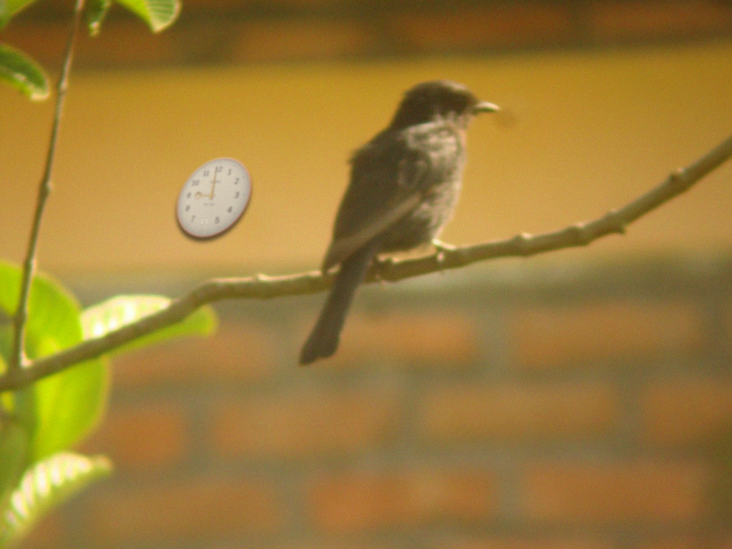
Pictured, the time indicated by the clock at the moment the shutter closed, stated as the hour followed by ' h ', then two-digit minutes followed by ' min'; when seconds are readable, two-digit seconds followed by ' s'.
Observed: 8 h 59 min
